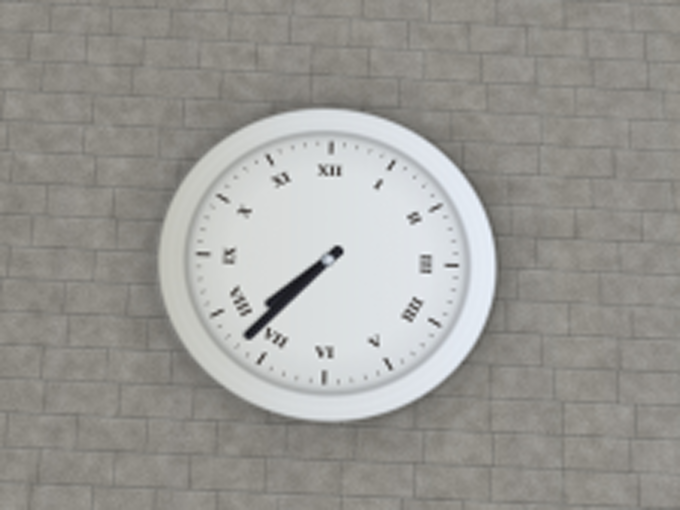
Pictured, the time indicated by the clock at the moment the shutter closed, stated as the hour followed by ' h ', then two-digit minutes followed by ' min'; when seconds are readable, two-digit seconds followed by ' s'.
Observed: 7 h 37 min
